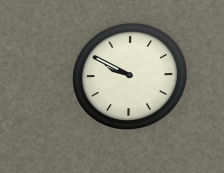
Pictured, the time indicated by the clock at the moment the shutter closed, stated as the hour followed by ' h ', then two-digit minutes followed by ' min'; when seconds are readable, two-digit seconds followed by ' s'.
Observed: 9 h 50 min
